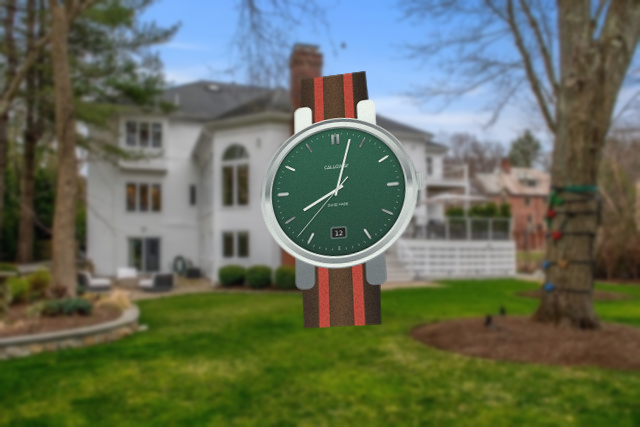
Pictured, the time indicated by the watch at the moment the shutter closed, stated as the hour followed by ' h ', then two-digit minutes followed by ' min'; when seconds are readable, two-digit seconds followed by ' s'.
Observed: 8 h 02 min 37 s
